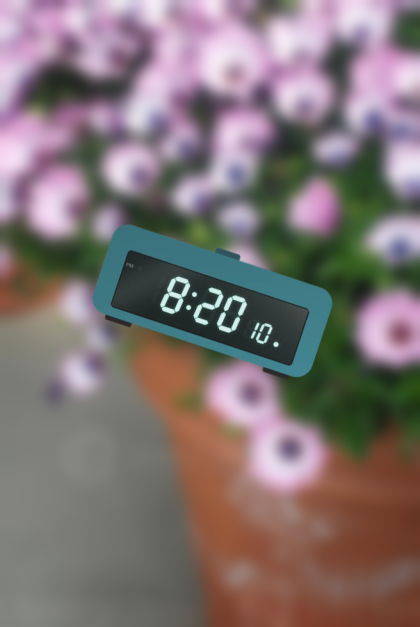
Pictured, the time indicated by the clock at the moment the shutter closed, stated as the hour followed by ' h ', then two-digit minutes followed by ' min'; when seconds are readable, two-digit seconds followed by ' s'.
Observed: 8 h 20 min 10 s
